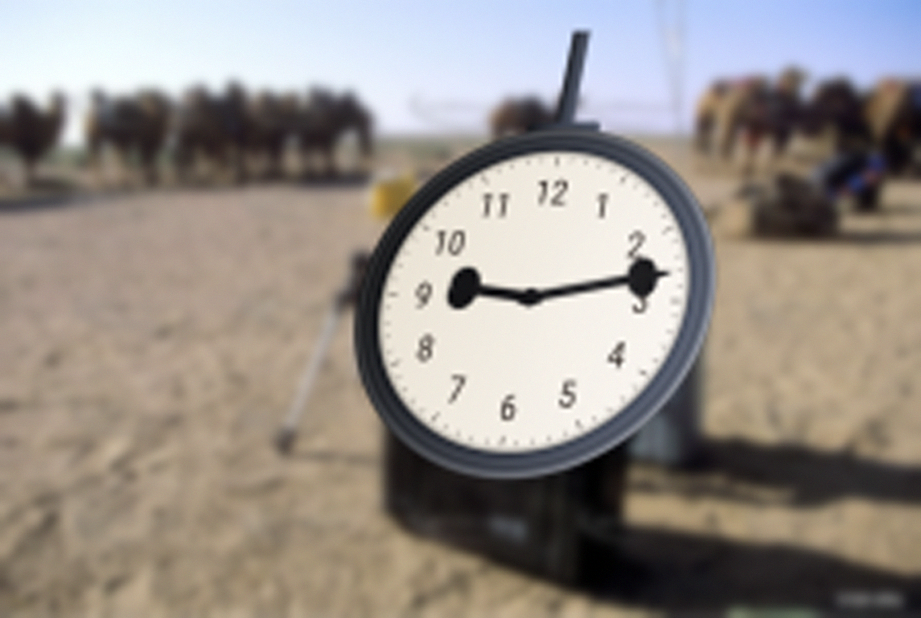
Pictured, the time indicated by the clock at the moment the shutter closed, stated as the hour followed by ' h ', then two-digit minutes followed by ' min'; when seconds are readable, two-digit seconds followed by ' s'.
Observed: 9 h 13 min
